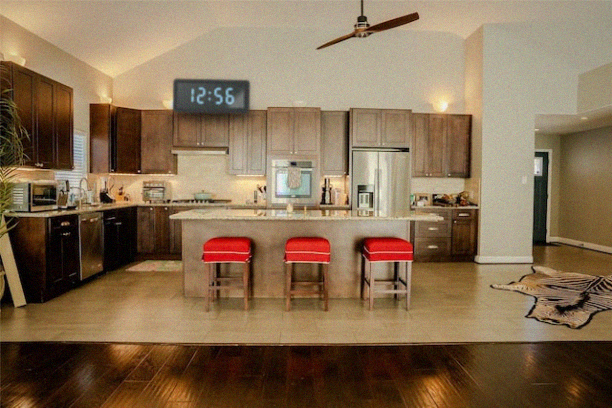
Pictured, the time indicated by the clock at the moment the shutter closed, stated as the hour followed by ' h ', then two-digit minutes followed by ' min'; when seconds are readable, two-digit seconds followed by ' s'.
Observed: 12 h 56 min
